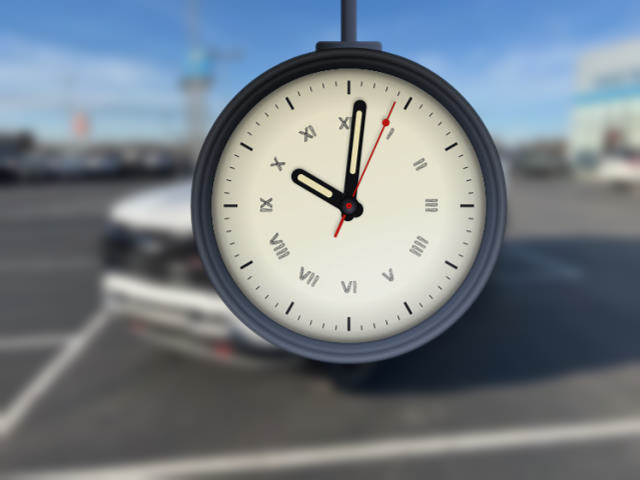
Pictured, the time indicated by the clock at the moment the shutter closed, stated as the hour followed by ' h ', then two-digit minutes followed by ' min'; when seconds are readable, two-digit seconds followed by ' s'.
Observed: 10 h 01 min 04 s
